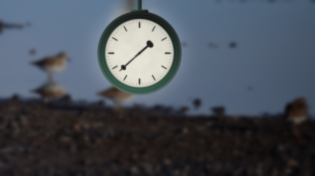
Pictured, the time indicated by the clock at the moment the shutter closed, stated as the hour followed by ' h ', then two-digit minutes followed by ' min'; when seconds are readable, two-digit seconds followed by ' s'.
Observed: 1 h 38 min
